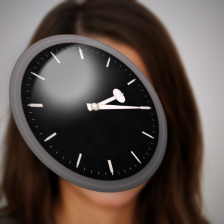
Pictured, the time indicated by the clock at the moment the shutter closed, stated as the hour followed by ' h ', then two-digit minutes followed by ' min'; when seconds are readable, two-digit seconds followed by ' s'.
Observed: 2 h 15 min
